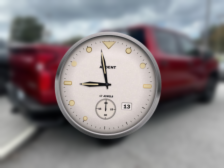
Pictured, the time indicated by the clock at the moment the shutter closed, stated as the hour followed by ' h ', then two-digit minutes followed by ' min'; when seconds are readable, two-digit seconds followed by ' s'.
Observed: 8 h 58 min
